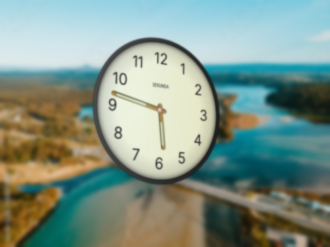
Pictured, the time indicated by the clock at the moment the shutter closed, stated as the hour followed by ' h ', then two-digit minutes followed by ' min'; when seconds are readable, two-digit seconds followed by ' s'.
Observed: 5 h 47 min
